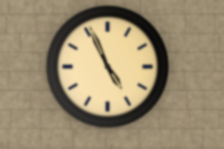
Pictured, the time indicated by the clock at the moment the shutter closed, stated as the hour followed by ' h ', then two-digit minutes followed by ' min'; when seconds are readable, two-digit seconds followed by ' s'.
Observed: 4 h 56 min
